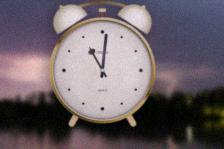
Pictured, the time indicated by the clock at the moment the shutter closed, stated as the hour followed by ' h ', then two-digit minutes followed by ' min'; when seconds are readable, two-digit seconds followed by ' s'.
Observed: 11 h 01 min
